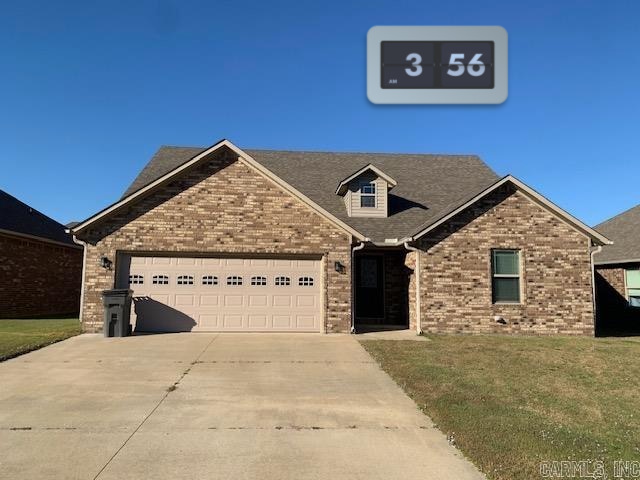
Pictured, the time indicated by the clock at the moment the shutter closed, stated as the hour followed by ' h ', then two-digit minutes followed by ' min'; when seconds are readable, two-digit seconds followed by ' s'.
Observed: 3 h 56 min
